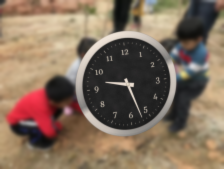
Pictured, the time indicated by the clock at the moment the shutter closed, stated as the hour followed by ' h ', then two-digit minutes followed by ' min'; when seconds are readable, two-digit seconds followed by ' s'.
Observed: 9 h 27 min
